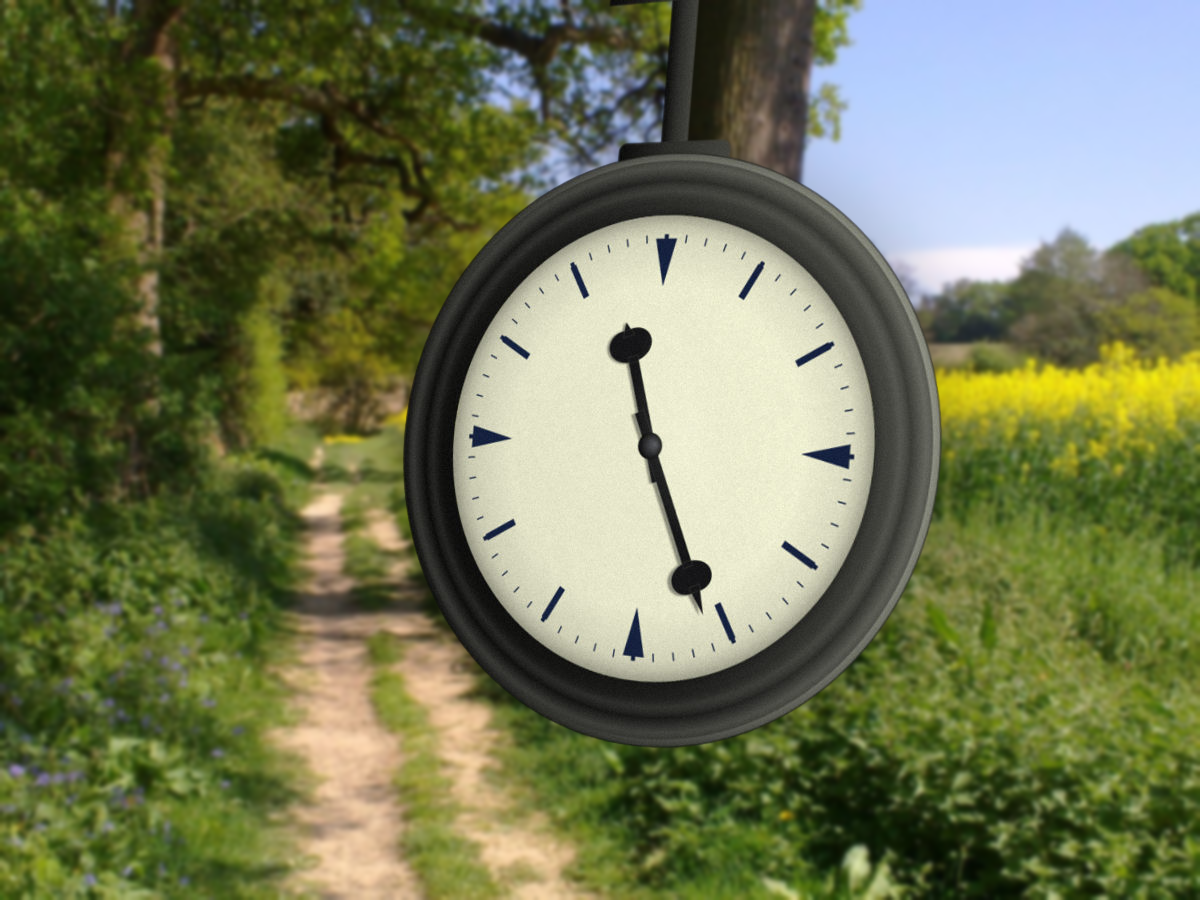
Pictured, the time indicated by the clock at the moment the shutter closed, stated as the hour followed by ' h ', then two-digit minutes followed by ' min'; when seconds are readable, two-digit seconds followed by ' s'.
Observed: 11 h 26 min
